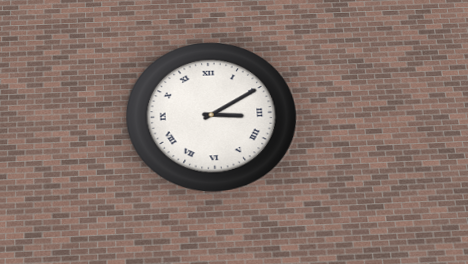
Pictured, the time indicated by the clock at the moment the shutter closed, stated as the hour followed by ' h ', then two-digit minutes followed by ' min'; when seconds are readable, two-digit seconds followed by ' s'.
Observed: 3 h 10 min
